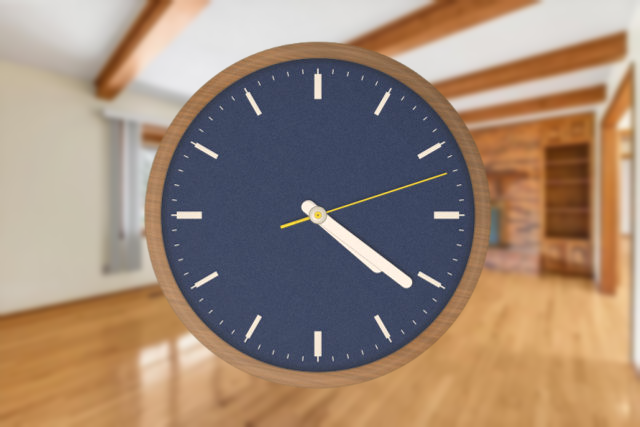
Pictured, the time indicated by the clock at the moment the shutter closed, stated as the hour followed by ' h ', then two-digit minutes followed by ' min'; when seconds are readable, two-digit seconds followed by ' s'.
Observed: 4 h 21 min 12 s
